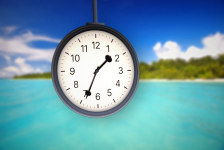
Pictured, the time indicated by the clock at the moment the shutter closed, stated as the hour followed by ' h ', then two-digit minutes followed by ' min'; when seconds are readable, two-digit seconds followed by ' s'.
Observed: 1 h 34 min
